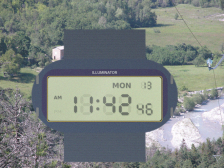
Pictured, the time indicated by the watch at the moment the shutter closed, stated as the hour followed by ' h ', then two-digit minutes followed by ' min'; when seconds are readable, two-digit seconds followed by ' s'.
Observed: 11 h 42 min 46 s
